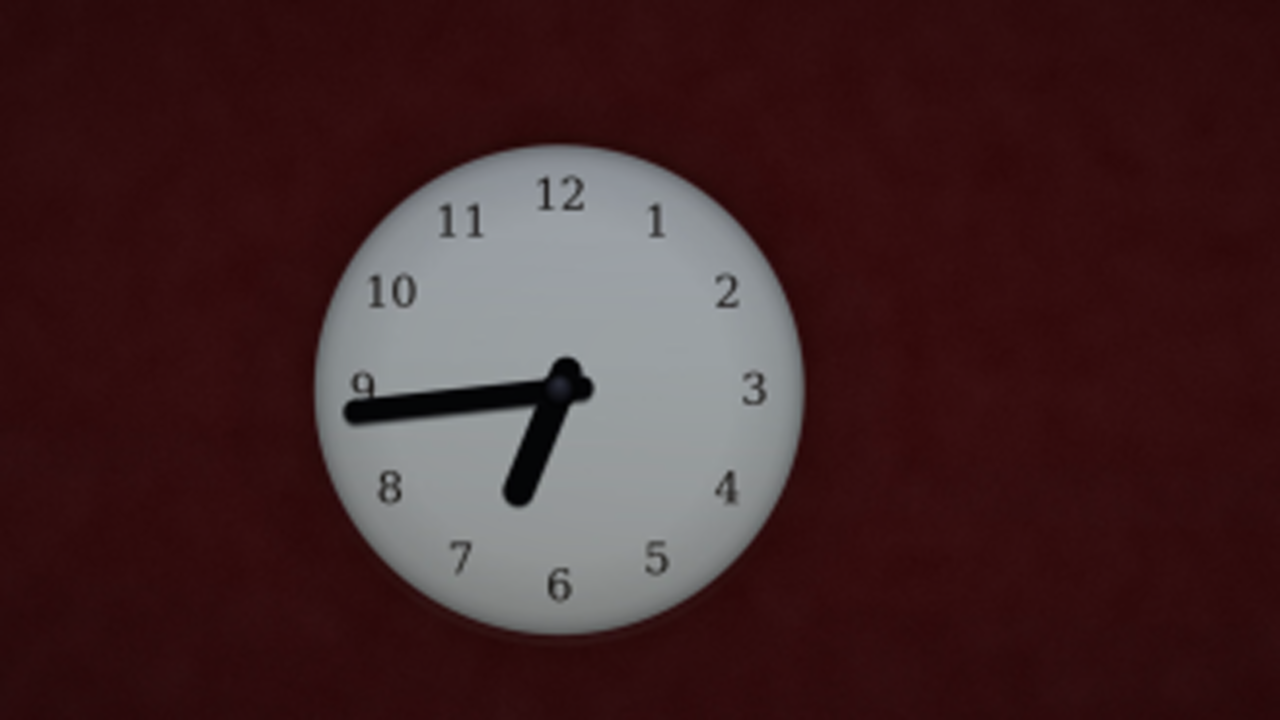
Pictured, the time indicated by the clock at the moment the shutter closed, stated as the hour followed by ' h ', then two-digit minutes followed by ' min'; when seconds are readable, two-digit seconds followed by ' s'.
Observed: 6 h 44 min
